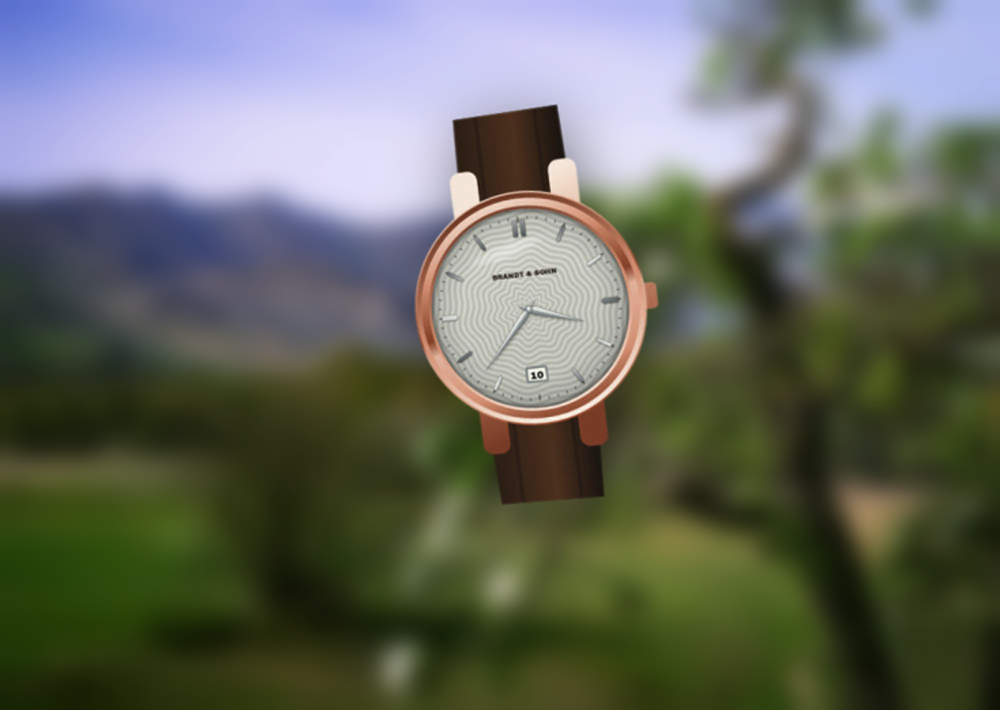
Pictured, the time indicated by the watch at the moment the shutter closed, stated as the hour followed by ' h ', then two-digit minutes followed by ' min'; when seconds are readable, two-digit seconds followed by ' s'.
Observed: 3 h 37 min
